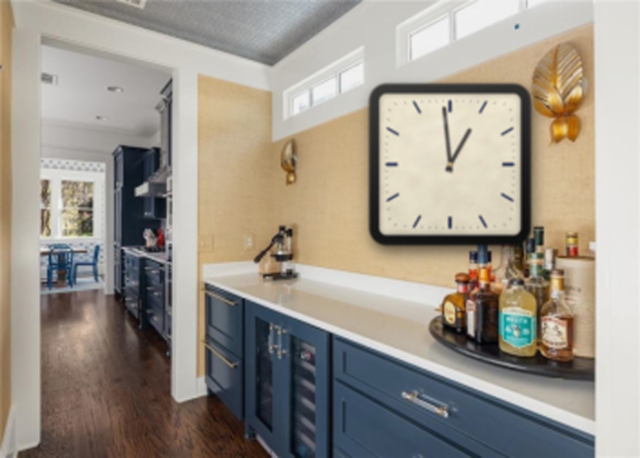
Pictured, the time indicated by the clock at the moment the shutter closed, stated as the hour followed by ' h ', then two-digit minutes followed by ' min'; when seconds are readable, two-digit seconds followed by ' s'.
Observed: 12 h 59 min
